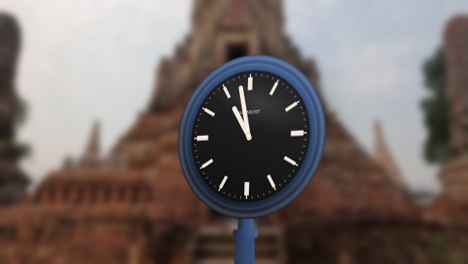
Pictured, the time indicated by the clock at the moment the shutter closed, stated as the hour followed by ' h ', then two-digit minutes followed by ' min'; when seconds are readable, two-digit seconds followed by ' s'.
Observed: 10 h 58 min
